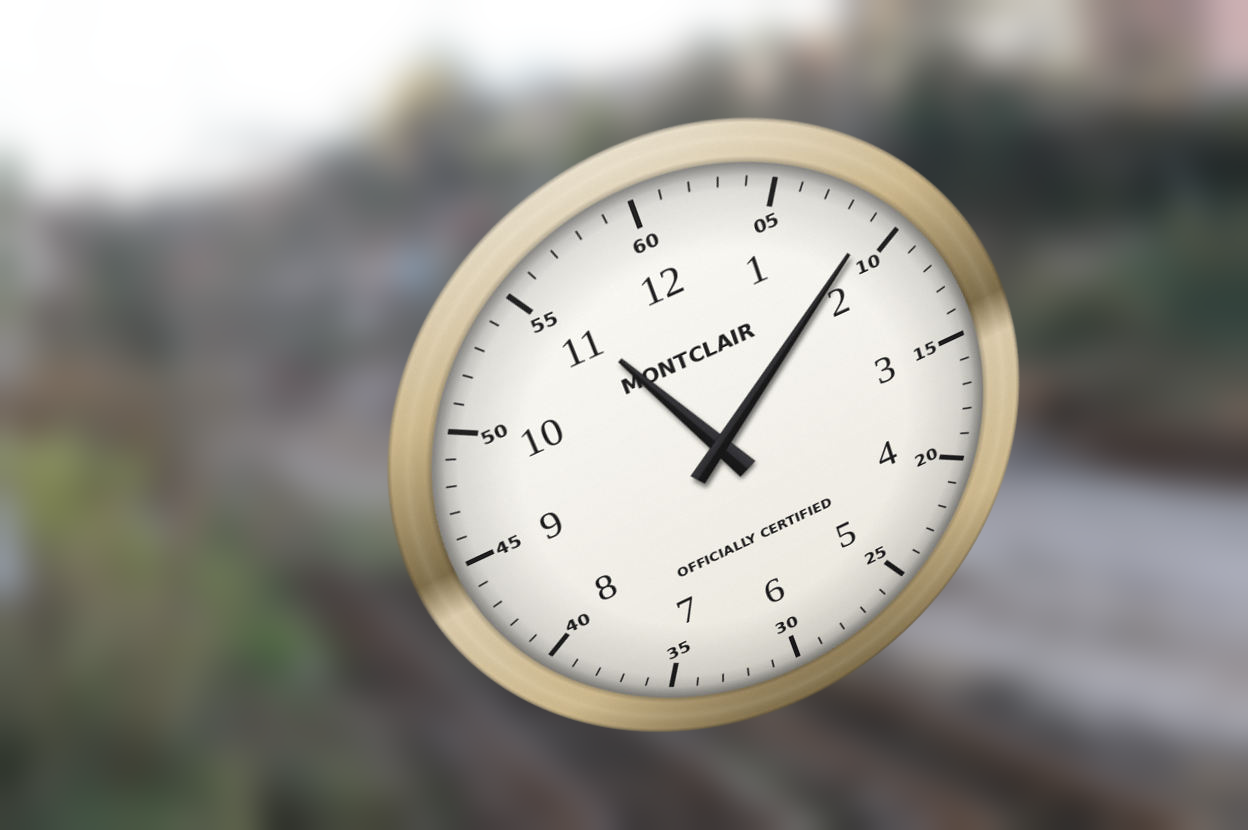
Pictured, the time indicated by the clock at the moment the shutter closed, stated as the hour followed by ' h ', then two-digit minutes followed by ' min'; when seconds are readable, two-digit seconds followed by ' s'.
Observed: 11 h 09 min
